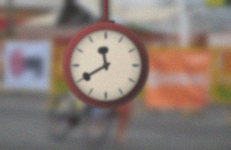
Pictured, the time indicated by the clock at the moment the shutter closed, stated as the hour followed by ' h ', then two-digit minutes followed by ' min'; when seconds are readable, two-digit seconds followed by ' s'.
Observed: 11 h 40 min
